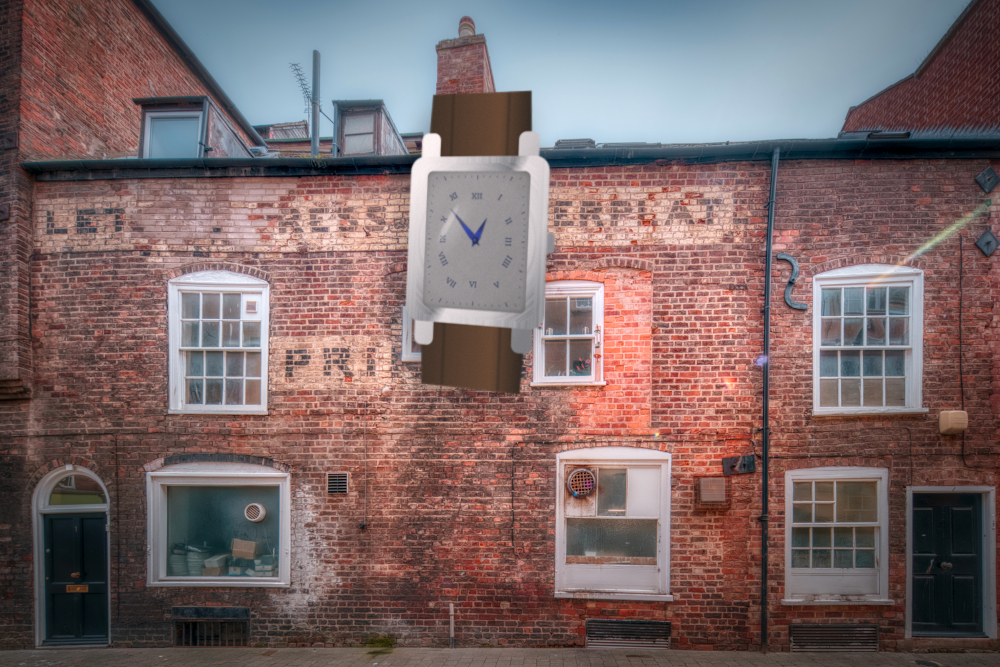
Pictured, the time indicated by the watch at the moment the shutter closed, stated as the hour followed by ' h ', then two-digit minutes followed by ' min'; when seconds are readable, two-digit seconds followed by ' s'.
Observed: 12 h 53 min
